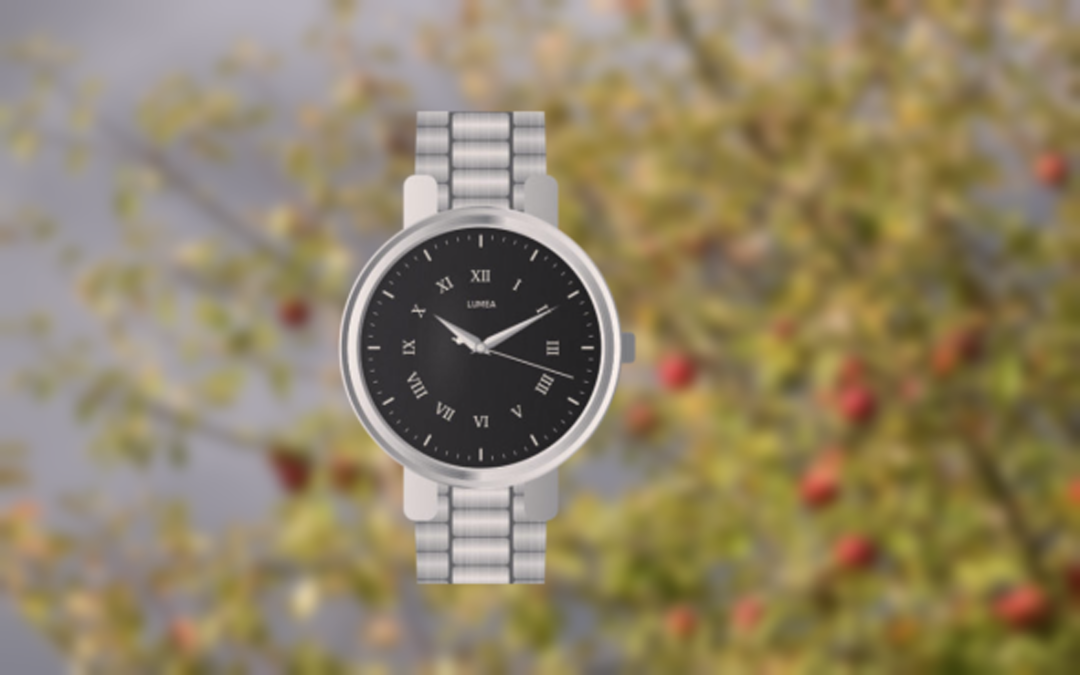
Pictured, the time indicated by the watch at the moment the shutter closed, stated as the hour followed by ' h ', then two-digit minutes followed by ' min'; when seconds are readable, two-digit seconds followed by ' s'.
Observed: 10 h 10 min 18 s
